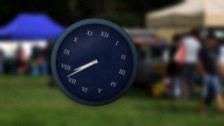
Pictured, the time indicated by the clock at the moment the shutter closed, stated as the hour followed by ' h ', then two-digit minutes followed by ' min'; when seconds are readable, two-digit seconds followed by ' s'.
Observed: 7 h 37 min
